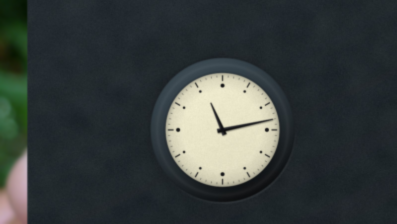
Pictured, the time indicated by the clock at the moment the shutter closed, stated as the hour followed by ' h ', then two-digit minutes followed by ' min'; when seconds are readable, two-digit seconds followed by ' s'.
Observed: 11 h 13 min
